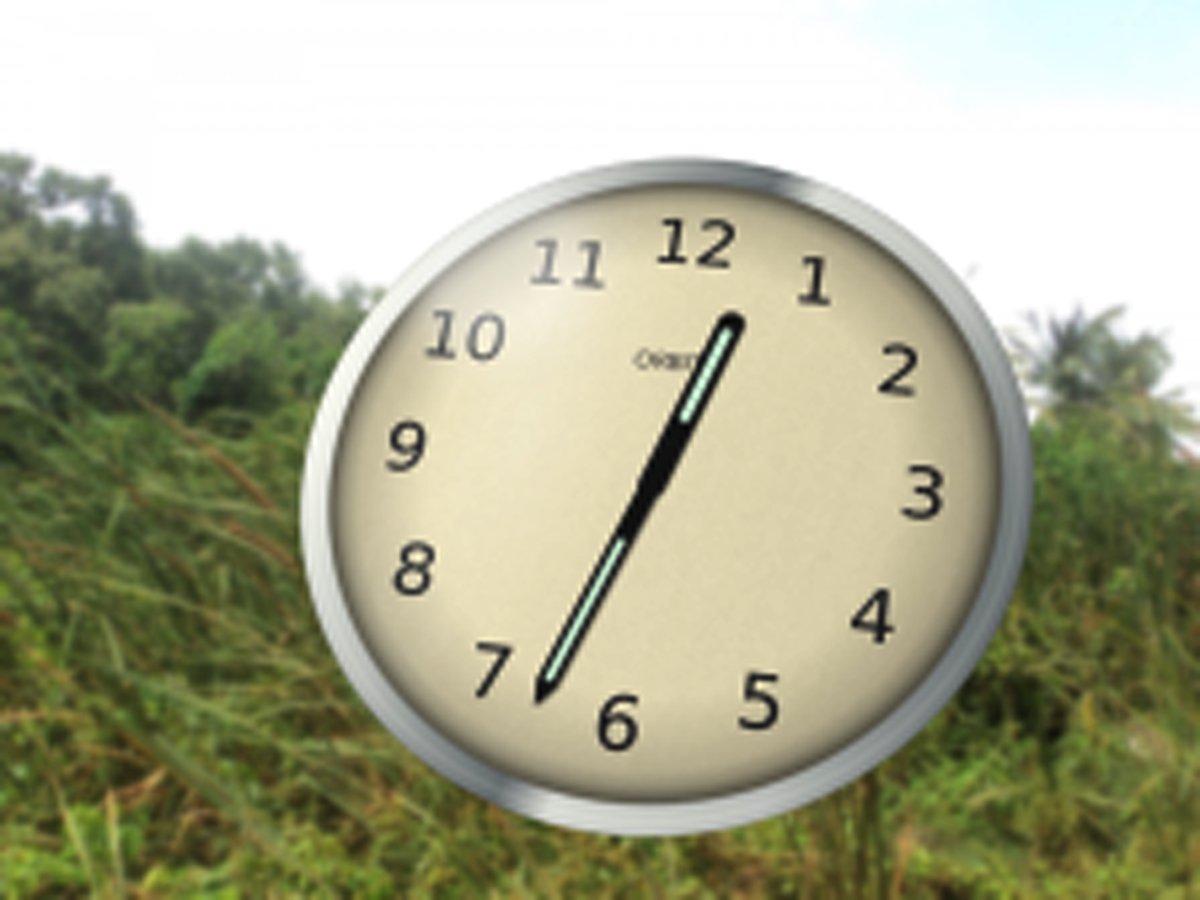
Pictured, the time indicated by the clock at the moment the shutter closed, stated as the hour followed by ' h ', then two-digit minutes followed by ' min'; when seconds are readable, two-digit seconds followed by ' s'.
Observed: 12 h 33 min
